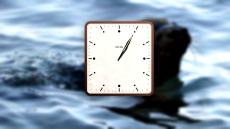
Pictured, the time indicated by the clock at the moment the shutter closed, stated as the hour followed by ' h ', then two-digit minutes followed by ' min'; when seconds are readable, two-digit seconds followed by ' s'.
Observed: 1 h 05 min
